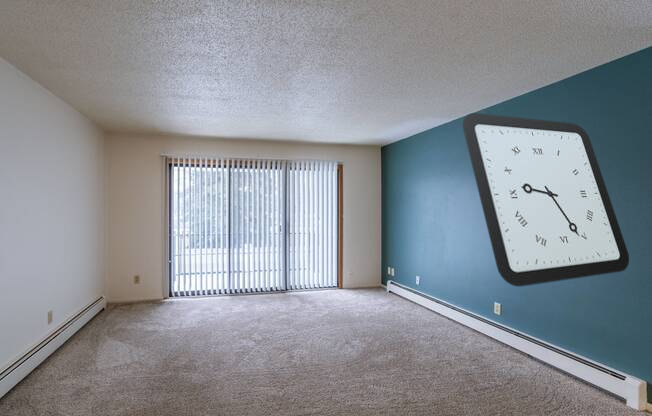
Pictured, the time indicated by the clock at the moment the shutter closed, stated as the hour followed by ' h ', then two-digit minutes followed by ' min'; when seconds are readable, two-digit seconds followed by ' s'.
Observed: 9 h 26 min
